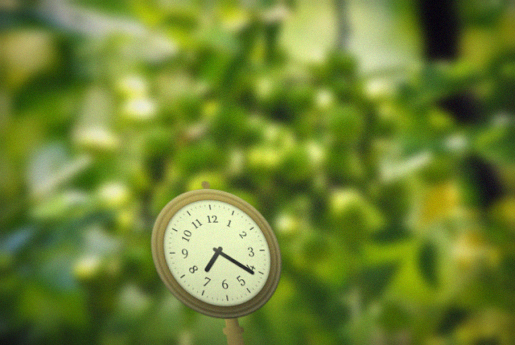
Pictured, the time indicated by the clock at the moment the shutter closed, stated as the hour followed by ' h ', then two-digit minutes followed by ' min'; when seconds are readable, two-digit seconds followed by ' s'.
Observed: 7 h 21 min
